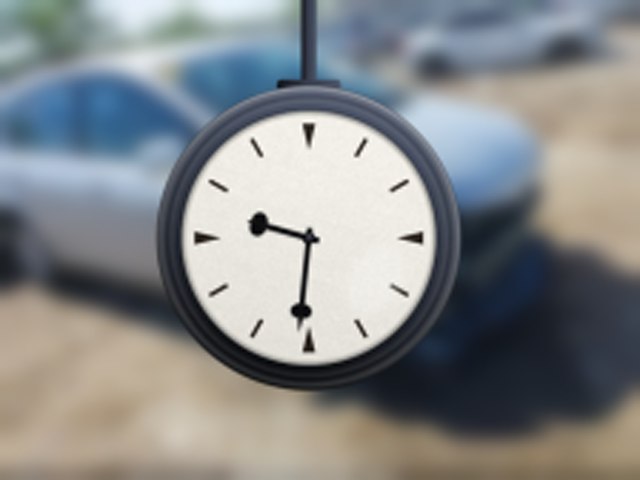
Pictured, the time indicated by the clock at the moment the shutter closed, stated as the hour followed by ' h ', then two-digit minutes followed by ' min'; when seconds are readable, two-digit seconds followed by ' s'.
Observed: 9 h 31 min
